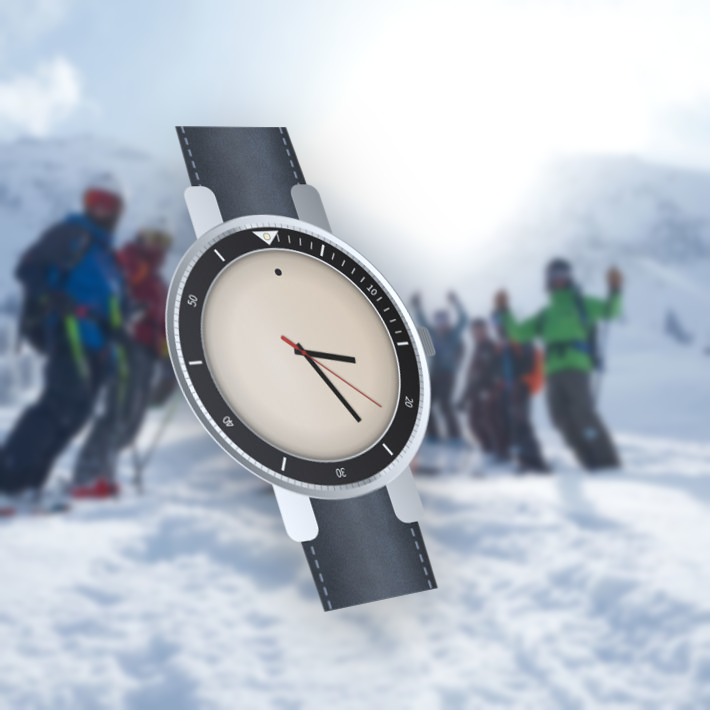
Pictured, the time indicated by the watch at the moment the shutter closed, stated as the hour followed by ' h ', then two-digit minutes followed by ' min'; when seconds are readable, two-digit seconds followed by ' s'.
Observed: 3 h 25 min 22 s
